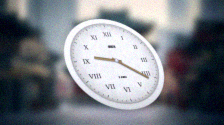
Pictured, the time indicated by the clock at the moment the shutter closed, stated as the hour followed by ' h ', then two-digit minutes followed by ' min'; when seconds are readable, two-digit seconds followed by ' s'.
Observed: 9 h 21 min
